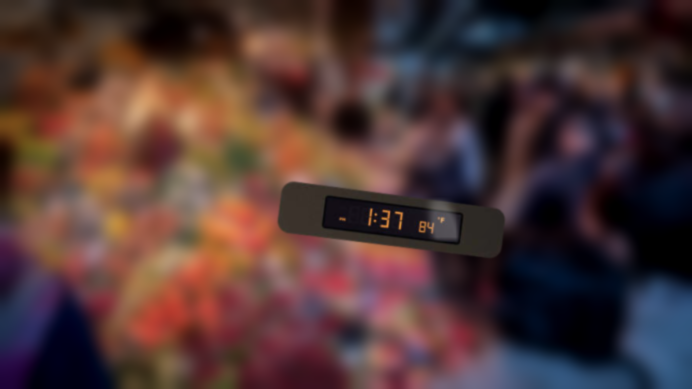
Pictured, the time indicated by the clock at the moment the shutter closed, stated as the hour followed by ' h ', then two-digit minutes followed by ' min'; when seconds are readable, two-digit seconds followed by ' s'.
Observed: 1 h 37 min
